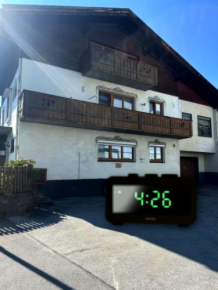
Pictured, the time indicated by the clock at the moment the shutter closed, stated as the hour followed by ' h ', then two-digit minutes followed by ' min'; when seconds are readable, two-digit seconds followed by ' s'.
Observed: 4 h 26 min
